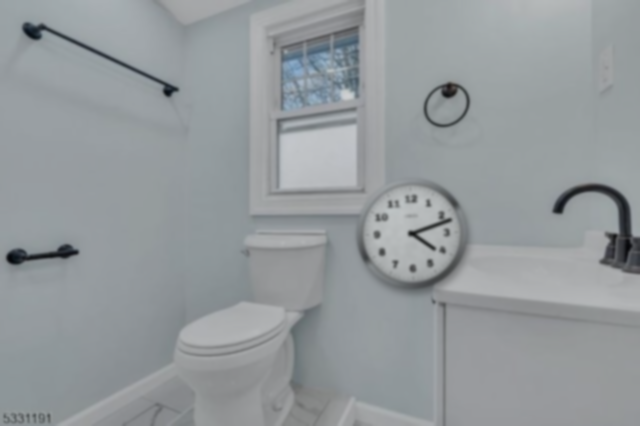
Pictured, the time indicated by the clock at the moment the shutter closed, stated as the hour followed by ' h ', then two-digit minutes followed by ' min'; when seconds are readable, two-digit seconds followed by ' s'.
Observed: 4 h 12 min
